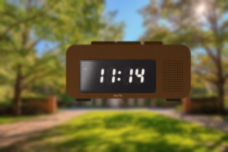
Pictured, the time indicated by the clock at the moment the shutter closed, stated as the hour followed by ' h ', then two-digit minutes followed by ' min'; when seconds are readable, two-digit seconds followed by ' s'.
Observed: 11 h 14 min
